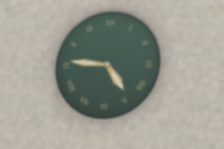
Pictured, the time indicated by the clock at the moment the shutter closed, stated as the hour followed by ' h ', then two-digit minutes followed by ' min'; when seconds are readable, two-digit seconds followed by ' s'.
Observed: 4 h 46 min
